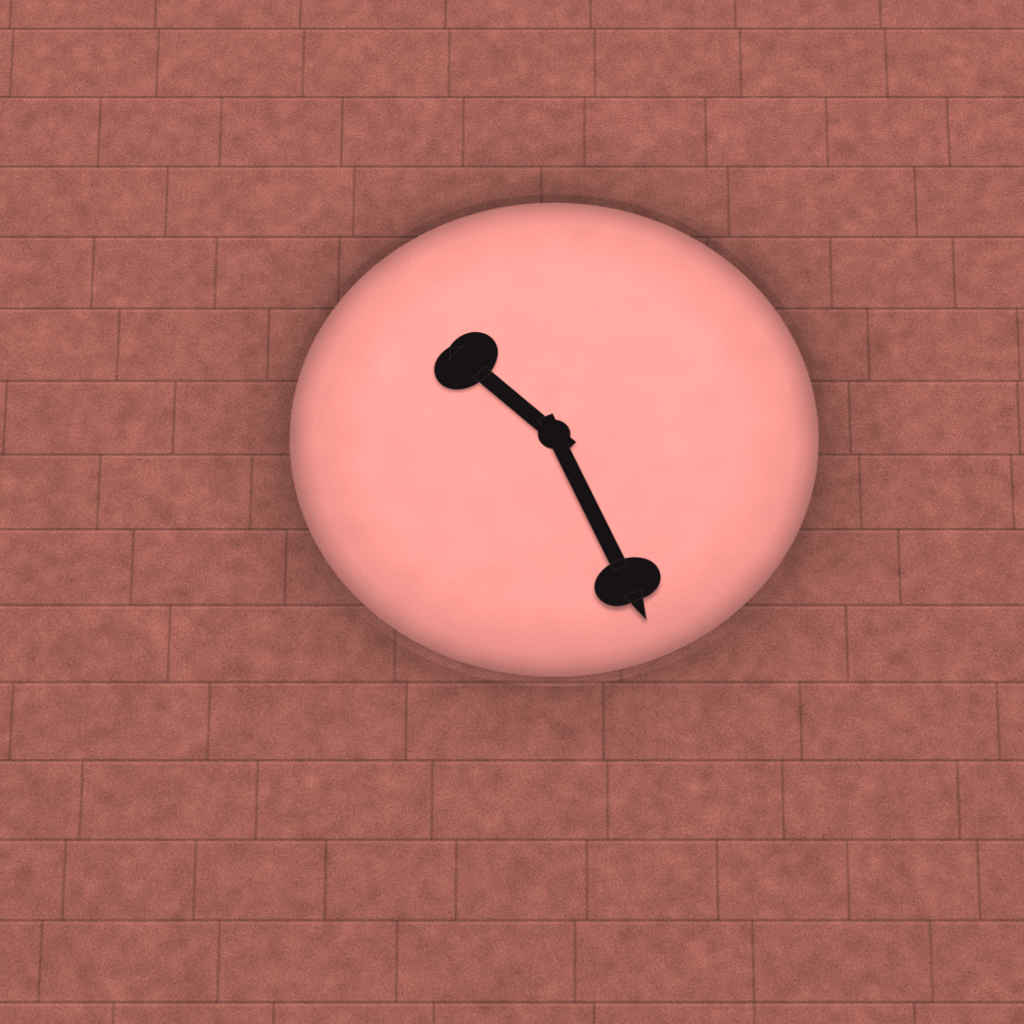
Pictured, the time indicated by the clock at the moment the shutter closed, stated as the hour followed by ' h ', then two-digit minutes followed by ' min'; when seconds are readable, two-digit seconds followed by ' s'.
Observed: 10 h 26 min
